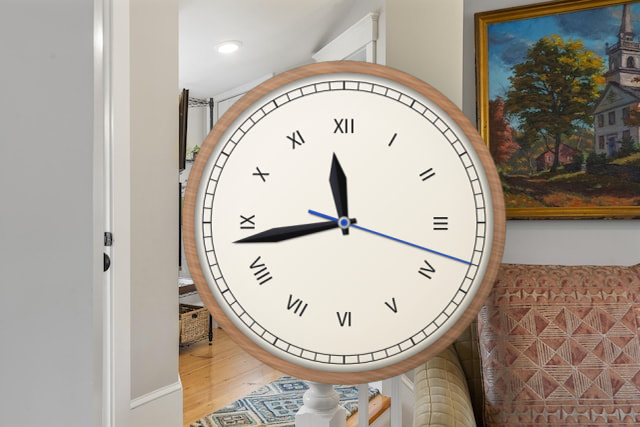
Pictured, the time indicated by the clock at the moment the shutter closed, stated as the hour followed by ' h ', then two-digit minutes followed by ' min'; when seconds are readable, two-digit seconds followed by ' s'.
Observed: 11 h 43 min 18 s
